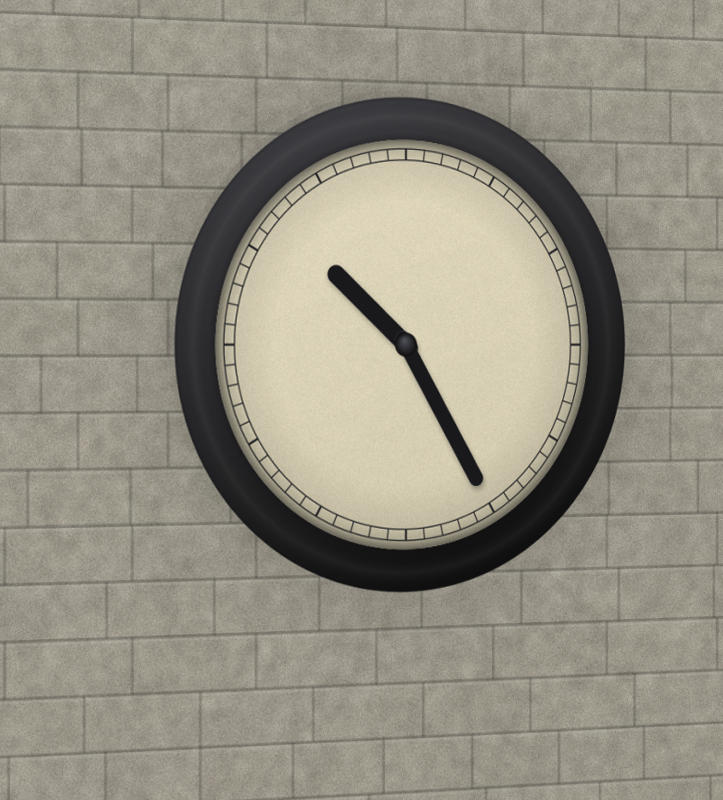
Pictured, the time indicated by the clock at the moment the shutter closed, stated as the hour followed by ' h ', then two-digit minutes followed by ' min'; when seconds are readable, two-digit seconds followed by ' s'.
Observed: 10 h 25 min
